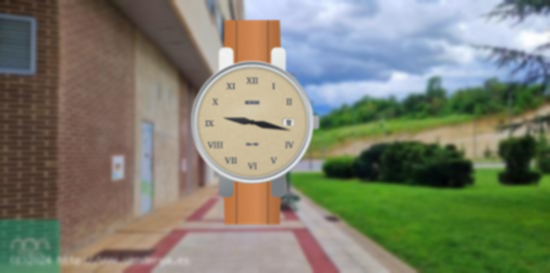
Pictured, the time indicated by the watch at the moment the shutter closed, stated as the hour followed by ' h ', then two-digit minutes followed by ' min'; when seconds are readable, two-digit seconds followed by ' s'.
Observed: 9 h 17 min
